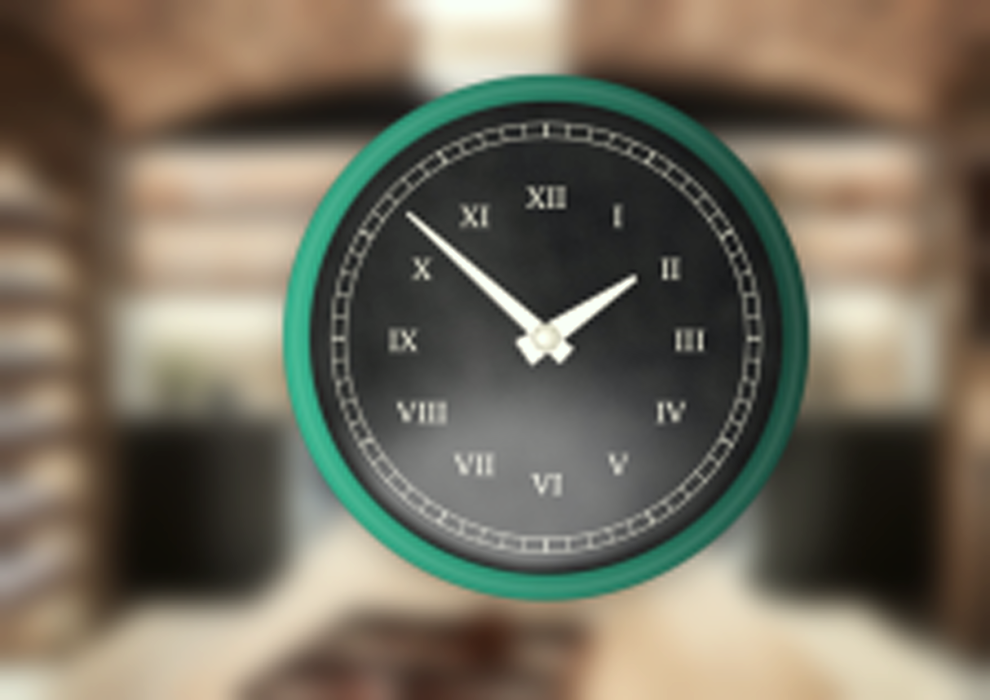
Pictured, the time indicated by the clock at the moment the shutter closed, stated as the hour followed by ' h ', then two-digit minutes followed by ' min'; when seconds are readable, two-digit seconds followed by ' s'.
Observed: 1 h 52 min
